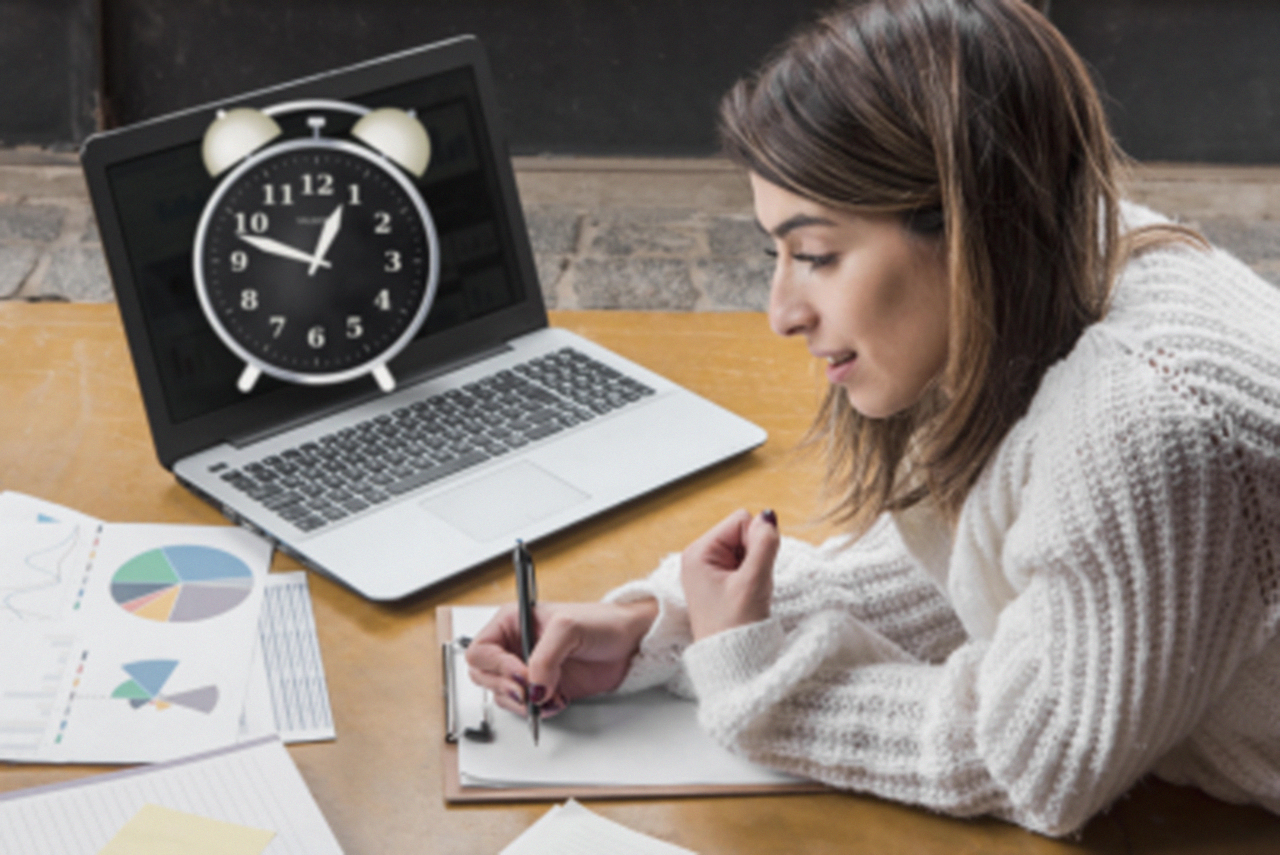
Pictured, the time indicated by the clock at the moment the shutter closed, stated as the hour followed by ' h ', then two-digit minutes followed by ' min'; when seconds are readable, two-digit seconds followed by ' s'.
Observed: 12 h 48 min
